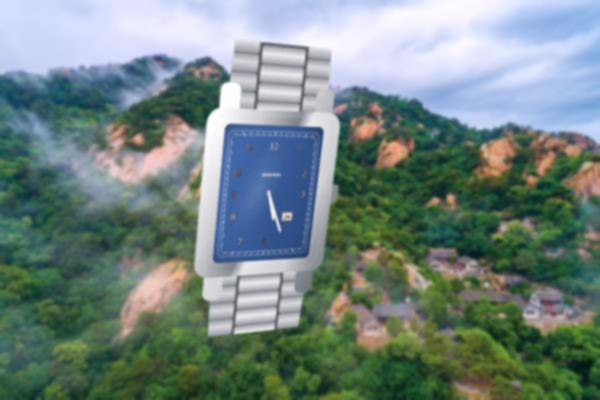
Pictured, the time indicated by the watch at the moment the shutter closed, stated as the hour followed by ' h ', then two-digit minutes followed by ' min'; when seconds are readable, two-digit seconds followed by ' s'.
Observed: 5 h 26 min
